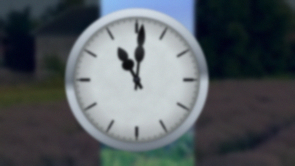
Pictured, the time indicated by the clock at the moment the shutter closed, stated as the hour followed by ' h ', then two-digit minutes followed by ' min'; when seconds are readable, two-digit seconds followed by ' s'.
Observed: 11 h 01 min
